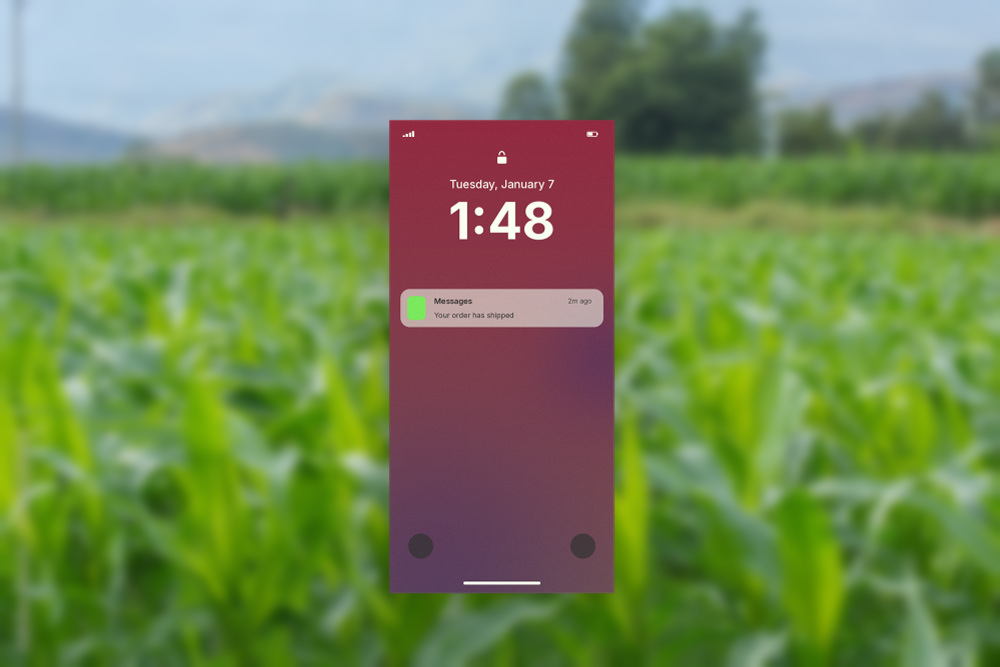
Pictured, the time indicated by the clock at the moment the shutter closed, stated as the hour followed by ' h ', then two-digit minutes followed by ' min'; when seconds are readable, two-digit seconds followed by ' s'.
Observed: 1 h 48 min
